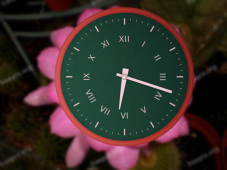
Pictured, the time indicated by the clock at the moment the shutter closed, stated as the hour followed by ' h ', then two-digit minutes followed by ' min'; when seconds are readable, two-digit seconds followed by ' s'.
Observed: 6 h 18 min
